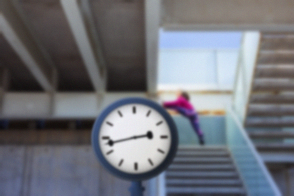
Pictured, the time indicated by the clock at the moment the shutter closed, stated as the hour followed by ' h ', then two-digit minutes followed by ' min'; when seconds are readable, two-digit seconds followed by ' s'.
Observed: 2 h 43 min
